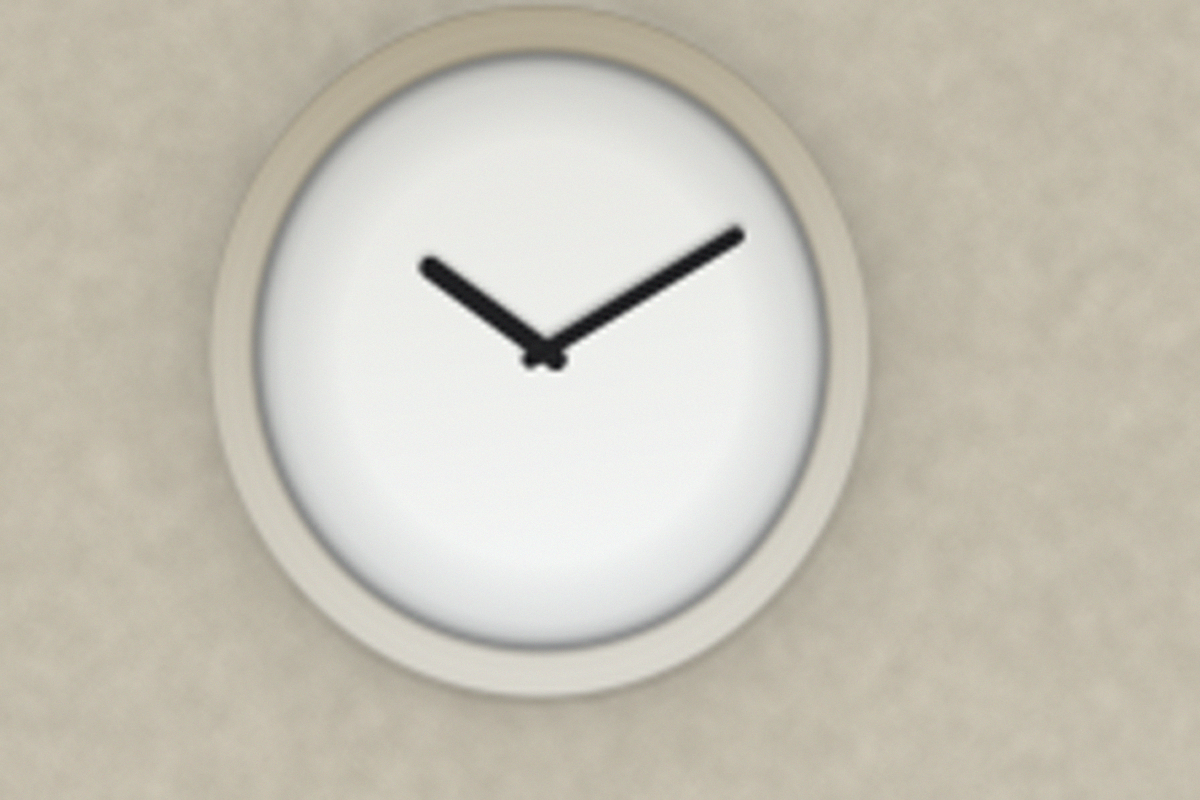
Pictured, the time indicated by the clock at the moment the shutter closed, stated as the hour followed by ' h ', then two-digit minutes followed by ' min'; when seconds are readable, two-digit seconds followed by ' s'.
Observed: 10 h 10 min
